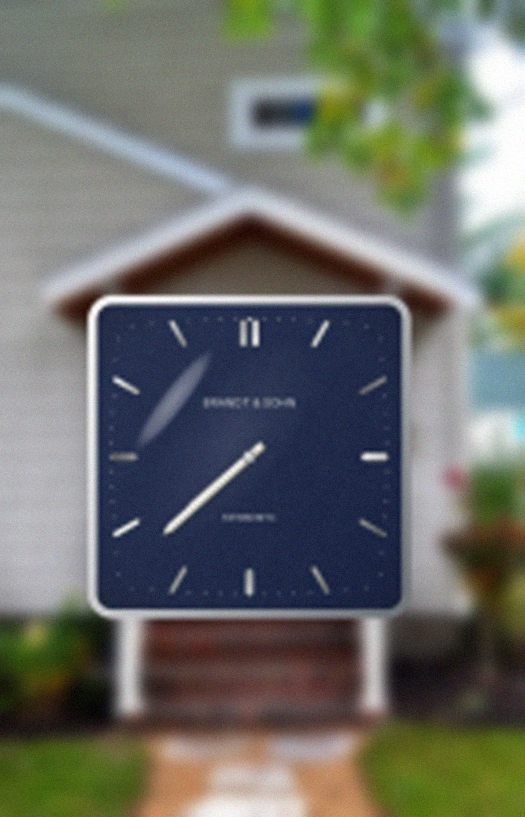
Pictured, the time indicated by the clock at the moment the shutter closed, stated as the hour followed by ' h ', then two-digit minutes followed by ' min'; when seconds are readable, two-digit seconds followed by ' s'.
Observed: 7 h 38 min
